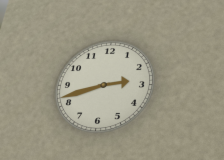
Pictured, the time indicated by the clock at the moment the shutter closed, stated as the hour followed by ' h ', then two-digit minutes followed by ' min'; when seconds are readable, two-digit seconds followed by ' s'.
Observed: 2 h 42 min
